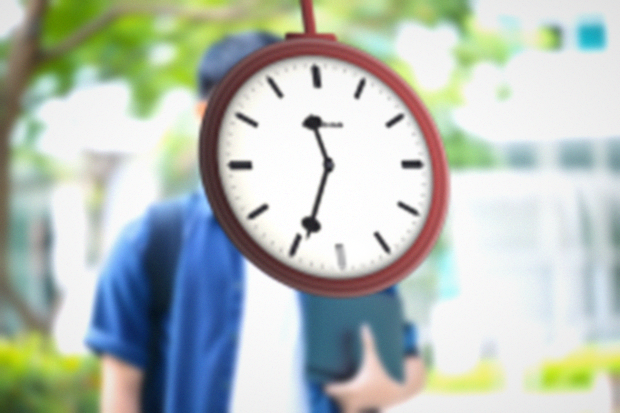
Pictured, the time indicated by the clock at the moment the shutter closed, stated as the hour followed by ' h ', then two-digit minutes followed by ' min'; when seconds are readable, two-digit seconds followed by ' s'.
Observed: 11 h 34 min
